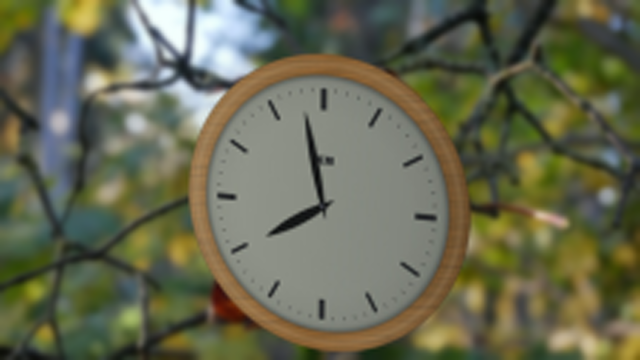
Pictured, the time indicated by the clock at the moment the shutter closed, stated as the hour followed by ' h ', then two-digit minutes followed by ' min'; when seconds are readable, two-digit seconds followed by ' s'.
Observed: 7 h 58 min
